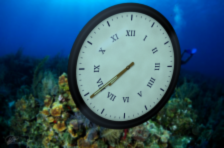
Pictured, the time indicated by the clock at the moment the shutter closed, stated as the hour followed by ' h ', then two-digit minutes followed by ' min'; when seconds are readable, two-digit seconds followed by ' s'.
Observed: 7 h 39 min
